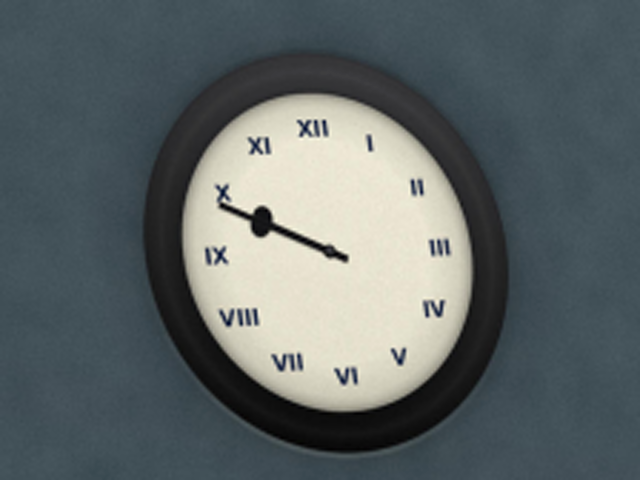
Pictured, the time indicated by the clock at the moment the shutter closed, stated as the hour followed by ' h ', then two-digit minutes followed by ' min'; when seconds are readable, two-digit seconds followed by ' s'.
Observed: 9 h 49 min
